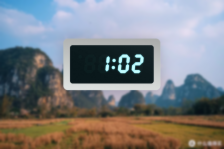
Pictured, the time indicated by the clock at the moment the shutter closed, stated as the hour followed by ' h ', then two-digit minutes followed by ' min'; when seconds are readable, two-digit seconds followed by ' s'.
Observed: 1 h 02 min
